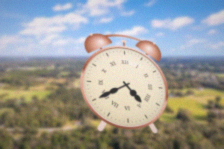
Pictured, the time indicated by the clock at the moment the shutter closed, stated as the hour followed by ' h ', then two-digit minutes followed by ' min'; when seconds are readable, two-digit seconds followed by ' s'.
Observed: 4 h 40 min
